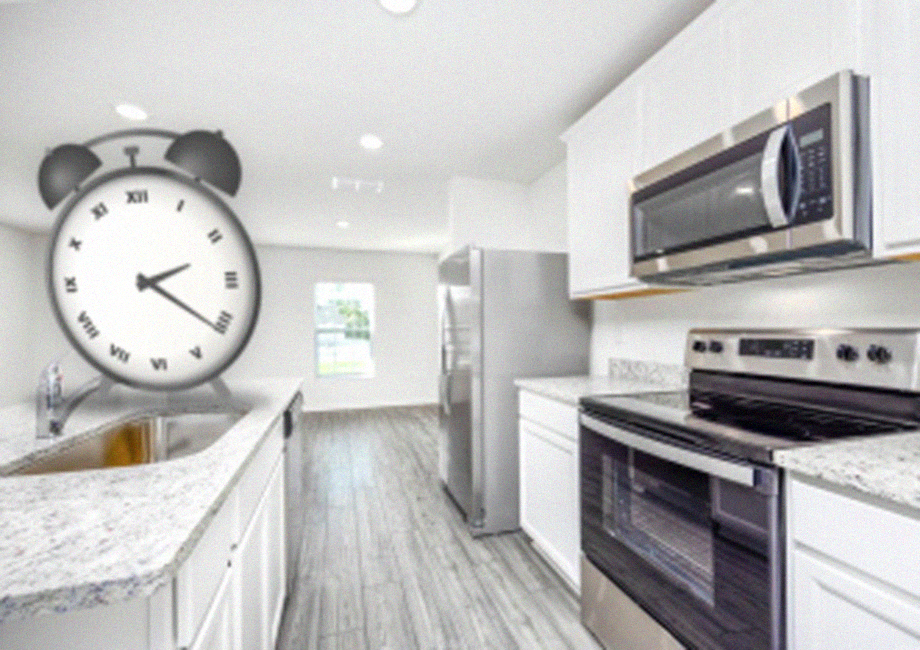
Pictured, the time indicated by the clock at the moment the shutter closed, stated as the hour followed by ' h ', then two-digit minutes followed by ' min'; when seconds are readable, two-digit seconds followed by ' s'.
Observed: 2 h 21 min
